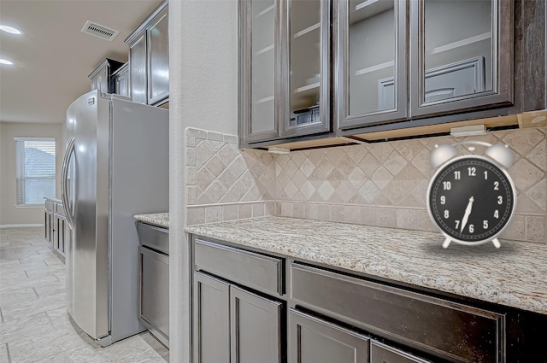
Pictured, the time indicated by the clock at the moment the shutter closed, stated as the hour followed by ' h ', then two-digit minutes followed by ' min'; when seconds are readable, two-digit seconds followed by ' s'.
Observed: 6 h 33 min
